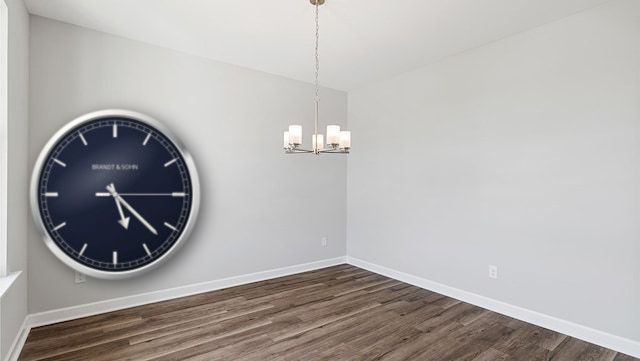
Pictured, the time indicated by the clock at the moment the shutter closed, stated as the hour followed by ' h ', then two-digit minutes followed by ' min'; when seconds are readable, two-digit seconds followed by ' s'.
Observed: 5 h 22 min 15 s
